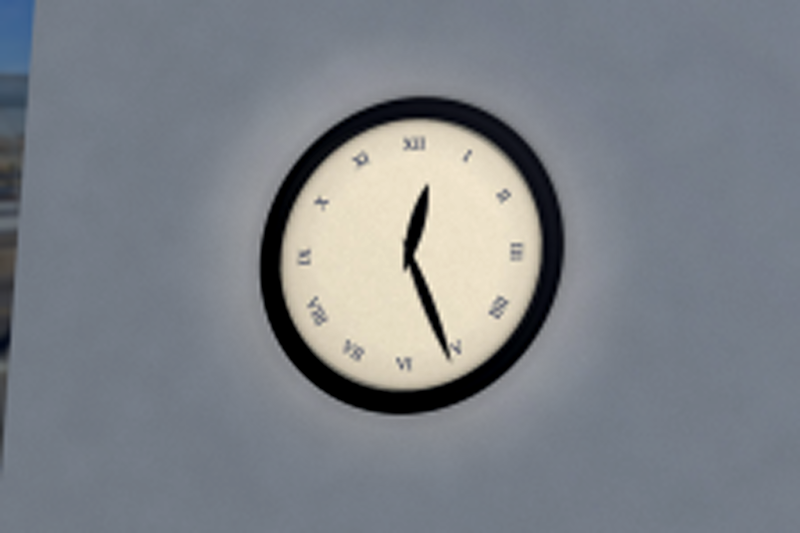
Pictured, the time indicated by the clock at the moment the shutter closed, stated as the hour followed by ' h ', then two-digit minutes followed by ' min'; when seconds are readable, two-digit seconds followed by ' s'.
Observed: 12 h 26 min
